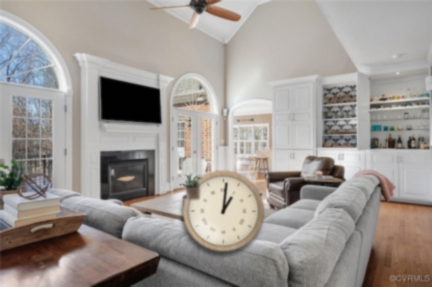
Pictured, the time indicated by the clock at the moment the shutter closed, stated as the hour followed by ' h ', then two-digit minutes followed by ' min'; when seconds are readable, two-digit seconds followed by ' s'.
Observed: 1 h 01 min
